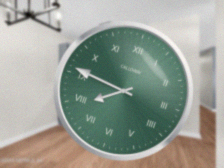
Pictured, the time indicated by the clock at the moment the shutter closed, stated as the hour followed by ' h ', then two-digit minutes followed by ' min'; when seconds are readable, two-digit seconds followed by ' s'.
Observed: 7 h 46 min
